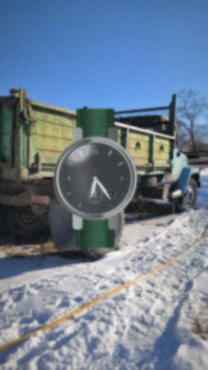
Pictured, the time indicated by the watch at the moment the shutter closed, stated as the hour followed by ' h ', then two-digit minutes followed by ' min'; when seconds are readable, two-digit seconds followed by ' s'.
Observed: 6 h 24 min
